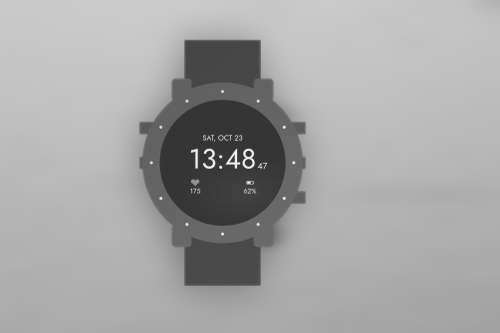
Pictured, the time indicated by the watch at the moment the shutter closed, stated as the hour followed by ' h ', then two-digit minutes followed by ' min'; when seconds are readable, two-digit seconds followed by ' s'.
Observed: 13 h 48 min 47 s
